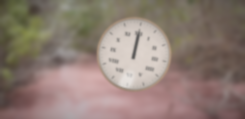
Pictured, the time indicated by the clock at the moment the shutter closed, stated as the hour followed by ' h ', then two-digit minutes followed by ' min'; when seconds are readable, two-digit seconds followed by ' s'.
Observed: 12 h 00 min
